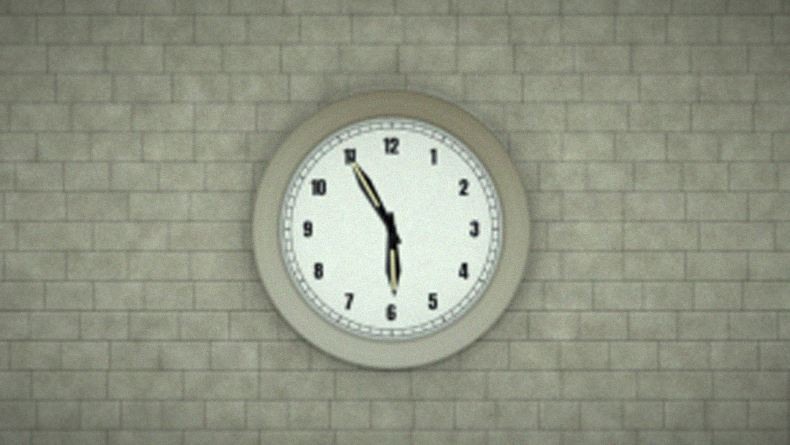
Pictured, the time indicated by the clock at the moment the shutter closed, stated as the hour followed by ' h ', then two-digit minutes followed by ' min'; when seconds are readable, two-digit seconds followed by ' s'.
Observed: 5 h 55 min
